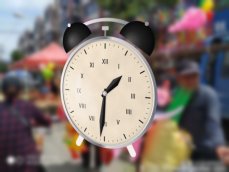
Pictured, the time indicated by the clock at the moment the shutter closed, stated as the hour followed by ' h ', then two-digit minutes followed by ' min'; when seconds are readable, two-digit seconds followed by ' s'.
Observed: 1 h 31 min
